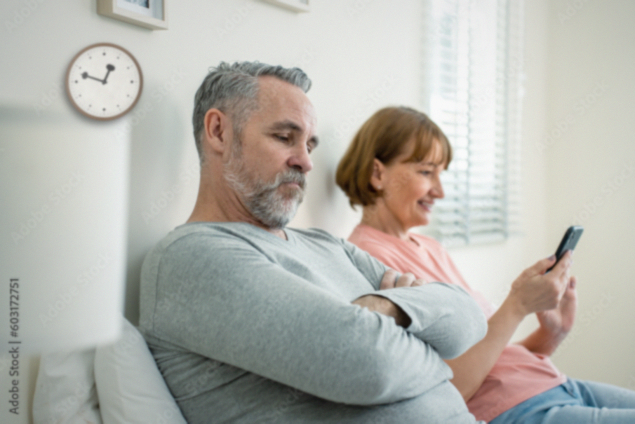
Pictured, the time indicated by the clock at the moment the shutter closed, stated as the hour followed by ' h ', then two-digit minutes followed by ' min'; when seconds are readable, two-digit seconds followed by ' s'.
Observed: 12 h 48 min
